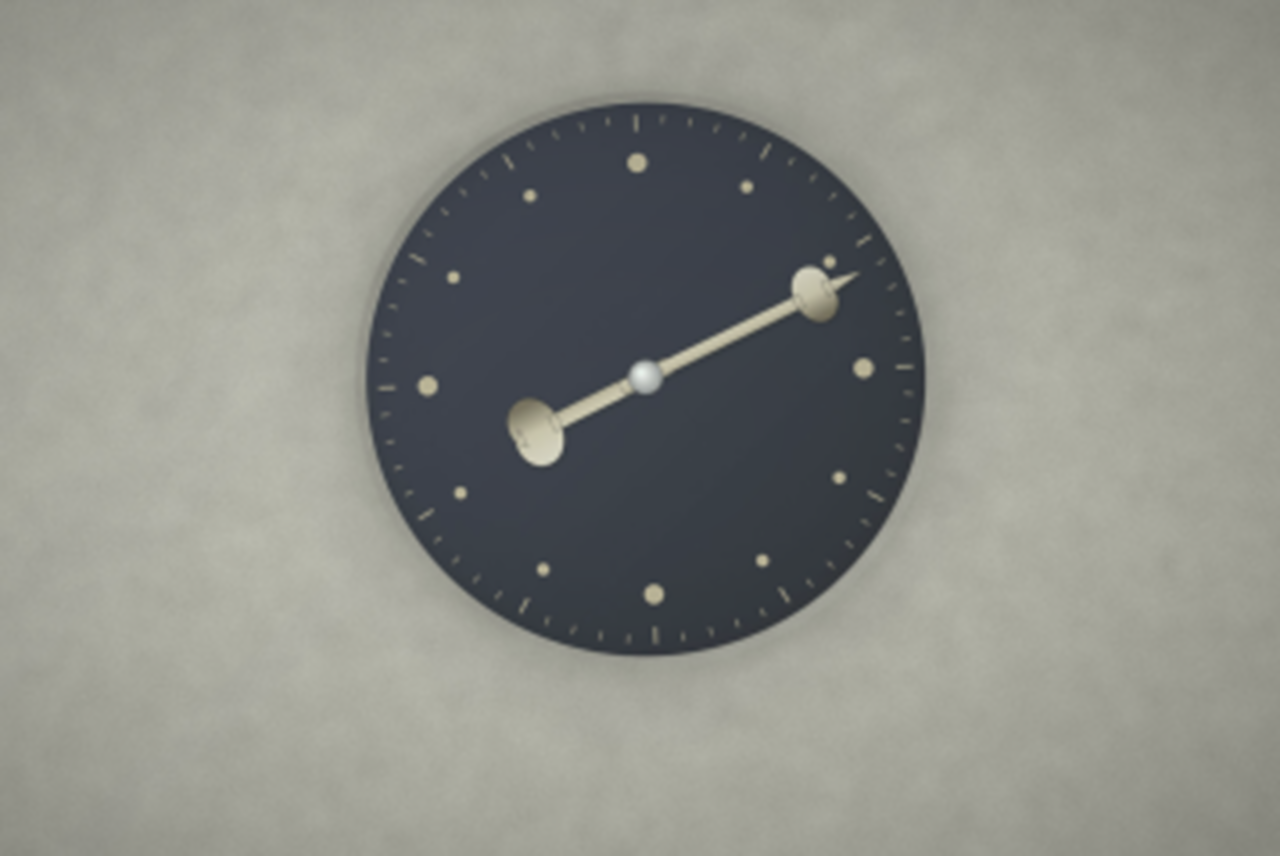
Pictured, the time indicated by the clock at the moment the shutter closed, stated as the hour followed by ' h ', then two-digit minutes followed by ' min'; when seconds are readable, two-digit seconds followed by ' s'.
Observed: 8 h 11 min
